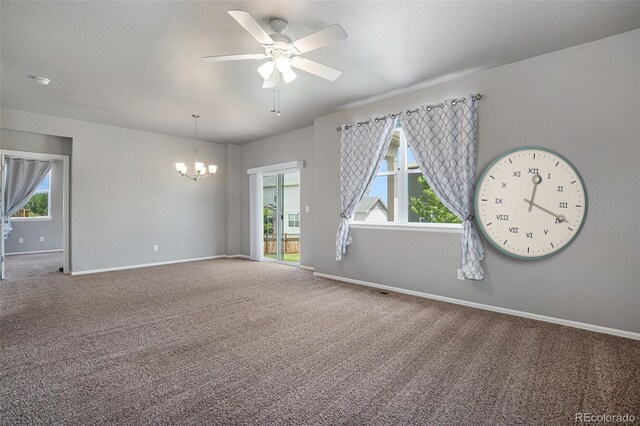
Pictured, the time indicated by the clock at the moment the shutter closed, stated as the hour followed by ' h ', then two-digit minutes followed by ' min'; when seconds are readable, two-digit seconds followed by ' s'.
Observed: 12 h 19 min
